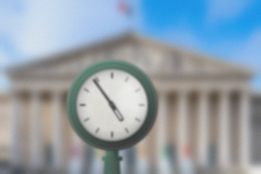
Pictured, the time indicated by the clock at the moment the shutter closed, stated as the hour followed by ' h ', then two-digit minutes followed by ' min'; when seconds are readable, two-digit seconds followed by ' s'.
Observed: 4 h 54 min
